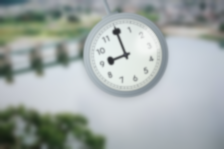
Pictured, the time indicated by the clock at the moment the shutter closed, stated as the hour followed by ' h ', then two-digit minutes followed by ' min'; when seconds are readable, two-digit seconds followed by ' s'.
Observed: 9 h 00 min
